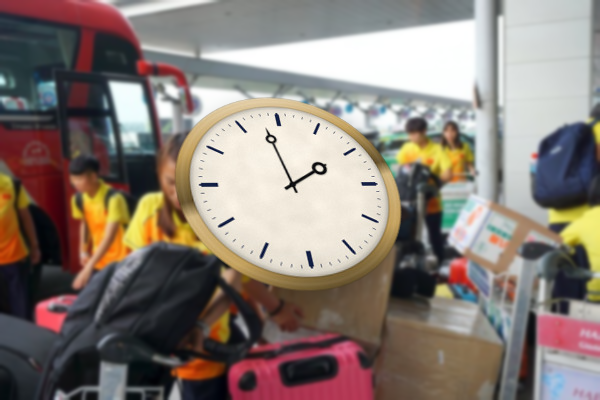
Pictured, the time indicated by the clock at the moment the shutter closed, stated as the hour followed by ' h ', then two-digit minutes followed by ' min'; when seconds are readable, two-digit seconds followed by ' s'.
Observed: 1 h 58 min
